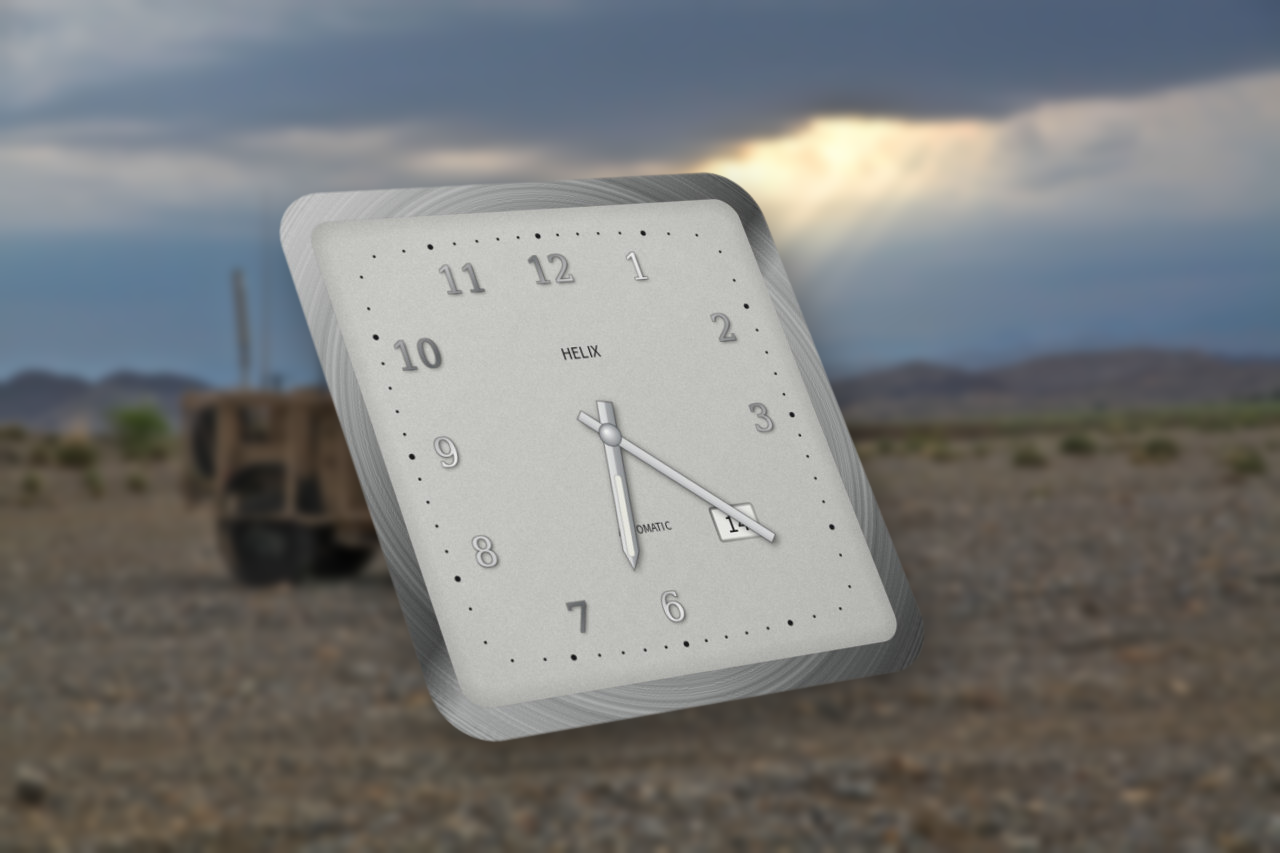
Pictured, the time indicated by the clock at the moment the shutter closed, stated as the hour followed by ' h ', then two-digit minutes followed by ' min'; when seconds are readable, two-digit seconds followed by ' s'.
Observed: 6 h 22 min
